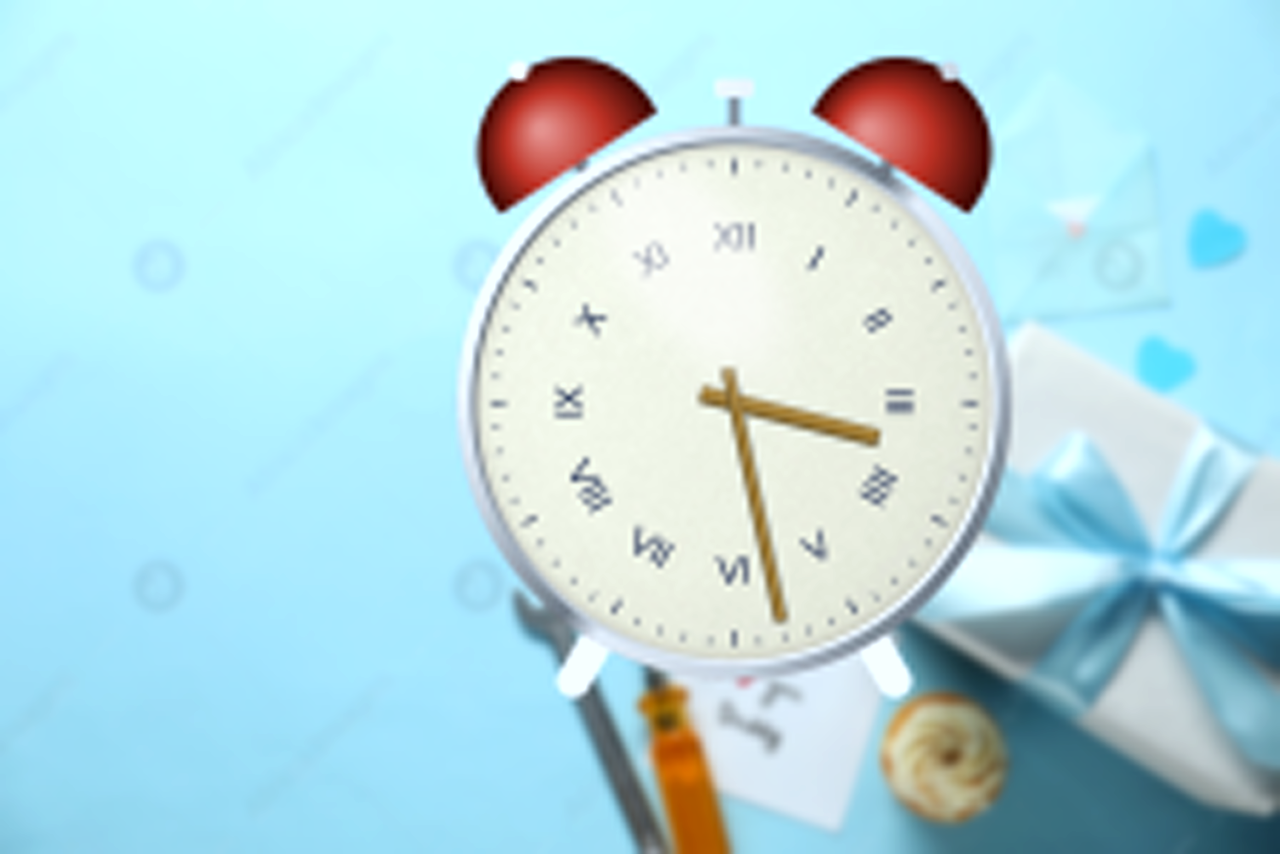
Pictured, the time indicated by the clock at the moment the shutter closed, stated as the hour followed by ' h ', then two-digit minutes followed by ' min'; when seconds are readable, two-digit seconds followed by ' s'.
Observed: 3 h 28 min
